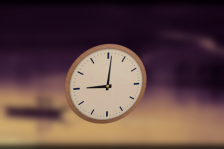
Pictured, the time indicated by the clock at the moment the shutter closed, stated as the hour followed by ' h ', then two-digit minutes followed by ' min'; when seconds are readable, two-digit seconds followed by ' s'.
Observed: 9 h 01 min
